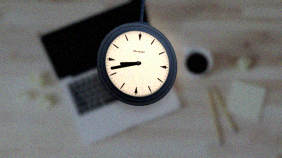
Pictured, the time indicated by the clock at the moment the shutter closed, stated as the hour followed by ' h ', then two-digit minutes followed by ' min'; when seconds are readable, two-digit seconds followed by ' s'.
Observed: 8 h 42 min
